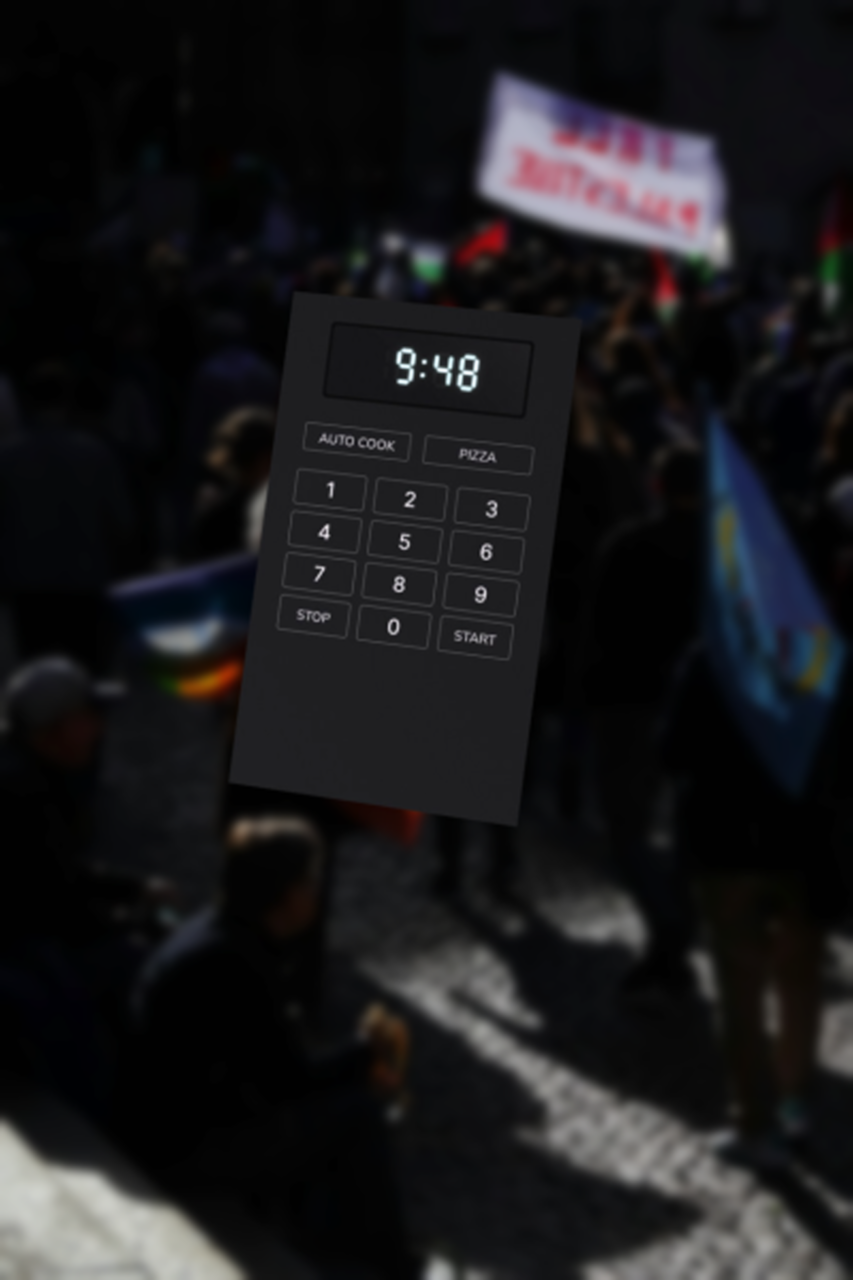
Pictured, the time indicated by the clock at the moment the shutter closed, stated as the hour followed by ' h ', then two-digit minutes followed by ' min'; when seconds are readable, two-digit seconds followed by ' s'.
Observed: 9 h 48 min
